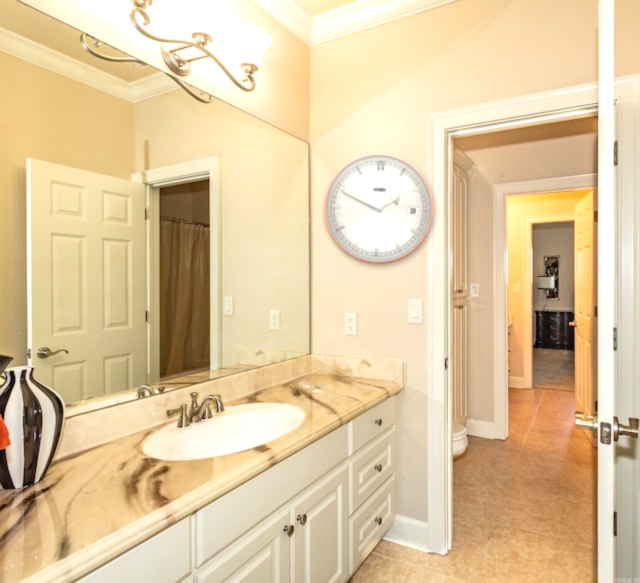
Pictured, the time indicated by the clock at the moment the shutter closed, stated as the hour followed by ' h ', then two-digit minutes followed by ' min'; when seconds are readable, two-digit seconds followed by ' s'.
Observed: 1 h 49 min
